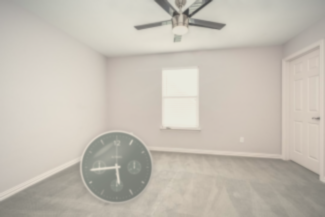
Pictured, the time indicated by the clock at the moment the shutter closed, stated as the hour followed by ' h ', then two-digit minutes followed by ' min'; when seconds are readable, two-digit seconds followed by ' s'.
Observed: 5 h 44 min
